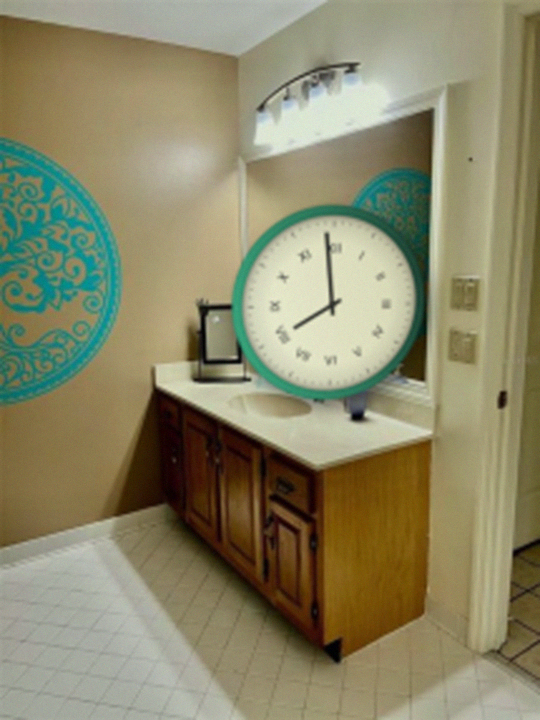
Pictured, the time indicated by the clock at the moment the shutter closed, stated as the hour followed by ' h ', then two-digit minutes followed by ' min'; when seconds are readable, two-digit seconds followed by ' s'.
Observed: 7 h 59 min
